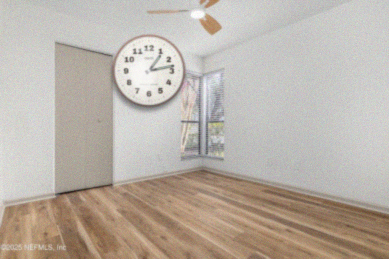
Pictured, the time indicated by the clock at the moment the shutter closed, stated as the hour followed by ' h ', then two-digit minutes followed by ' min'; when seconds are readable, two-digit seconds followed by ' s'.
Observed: 1 h 13 min
